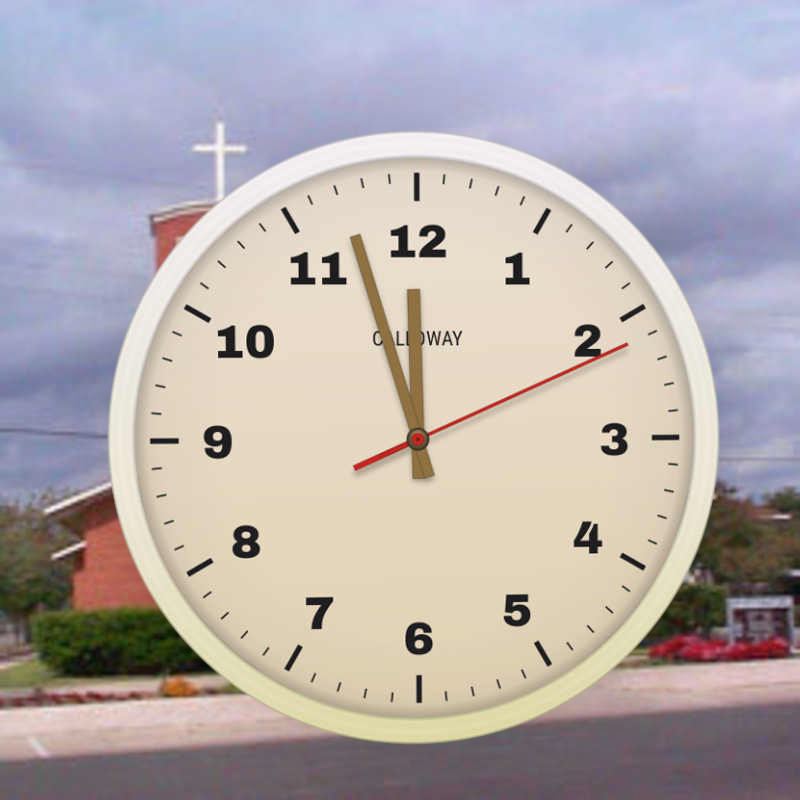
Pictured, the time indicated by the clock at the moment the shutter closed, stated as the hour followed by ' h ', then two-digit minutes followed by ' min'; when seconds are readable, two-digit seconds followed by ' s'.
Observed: 11 h 57 min 11 s
